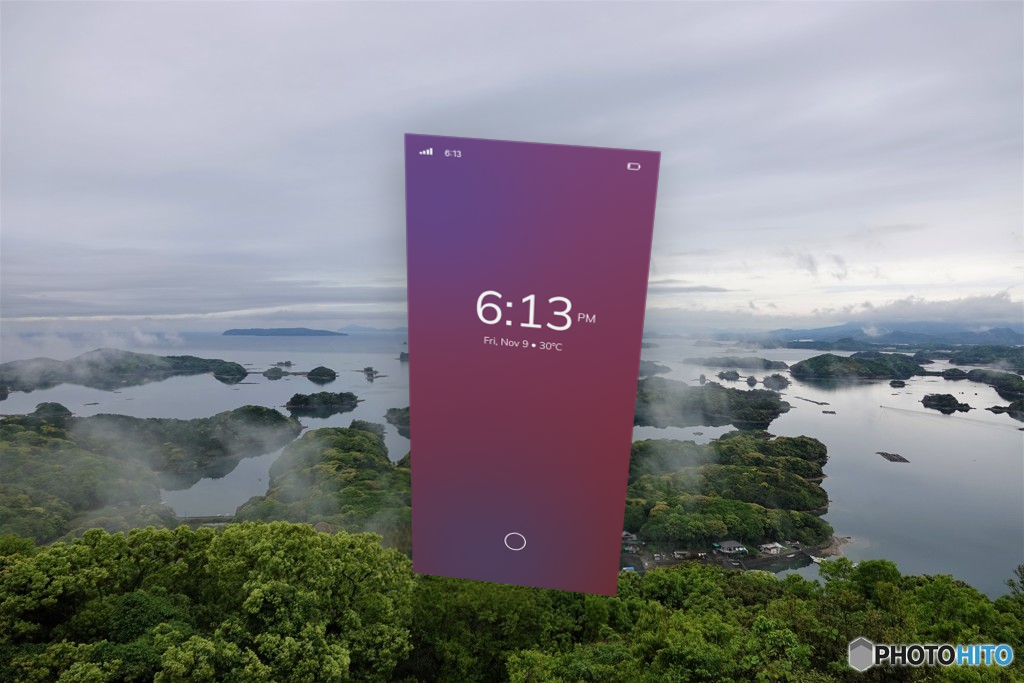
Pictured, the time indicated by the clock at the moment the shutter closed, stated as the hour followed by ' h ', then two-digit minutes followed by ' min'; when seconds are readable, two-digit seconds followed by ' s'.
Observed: 6 h 13 min
